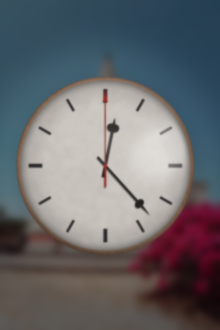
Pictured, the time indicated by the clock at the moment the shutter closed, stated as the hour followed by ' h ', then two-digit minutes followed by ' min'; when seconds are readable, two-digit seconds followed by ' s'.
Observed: 12 h 23 min 00 s
